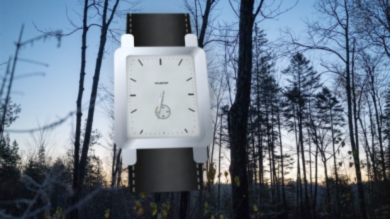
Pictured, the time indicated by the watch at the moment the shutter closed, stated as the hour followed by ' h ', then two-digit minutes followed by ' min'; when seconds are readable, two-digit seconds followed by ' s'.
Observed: 6 h 32 min
